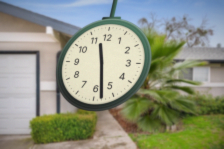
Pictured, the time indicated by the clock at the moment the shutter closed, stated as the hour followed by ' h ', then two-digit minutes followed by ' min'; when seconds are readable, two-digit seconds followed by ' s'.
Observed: 11 h 28 min
